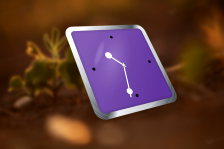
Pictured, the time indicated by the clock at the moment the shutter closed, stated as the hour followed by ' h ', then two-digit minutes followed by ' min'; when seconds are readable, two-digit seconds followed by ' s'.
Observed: 10 h 32 min
